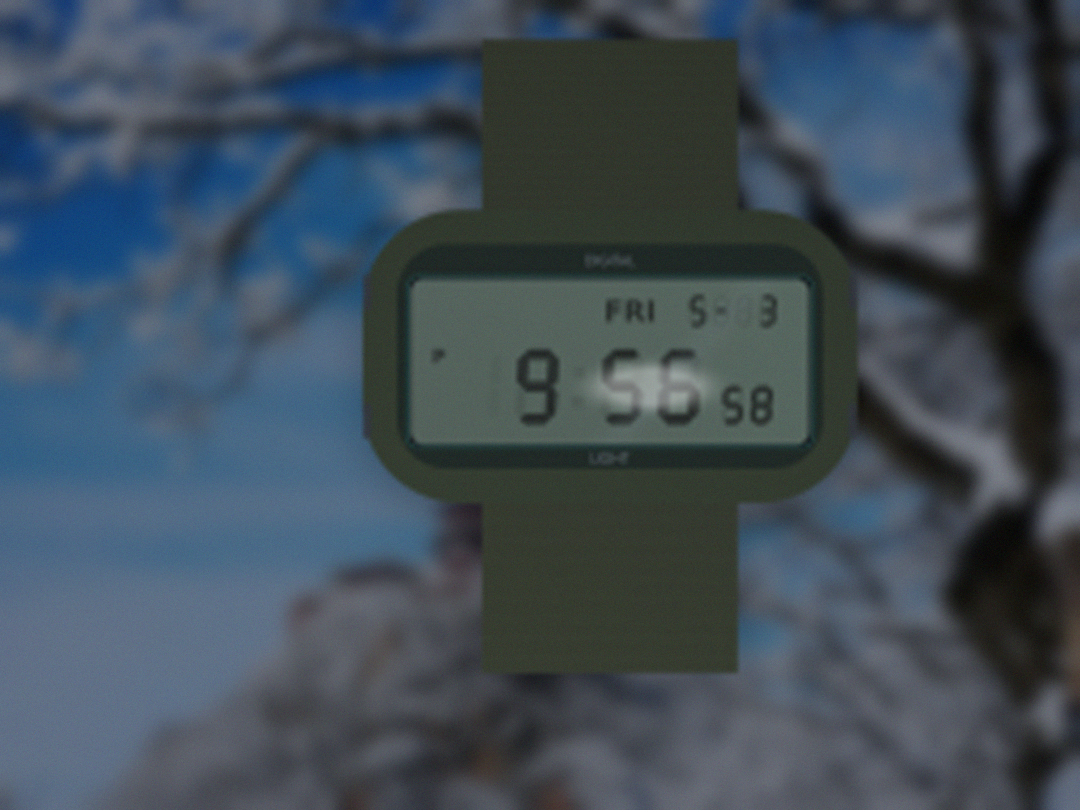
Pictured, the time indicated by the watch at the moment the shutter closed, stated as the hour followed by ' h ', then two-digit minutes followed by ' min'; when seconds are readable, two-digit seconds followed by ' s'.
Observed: 9 h 56 min 58 s
